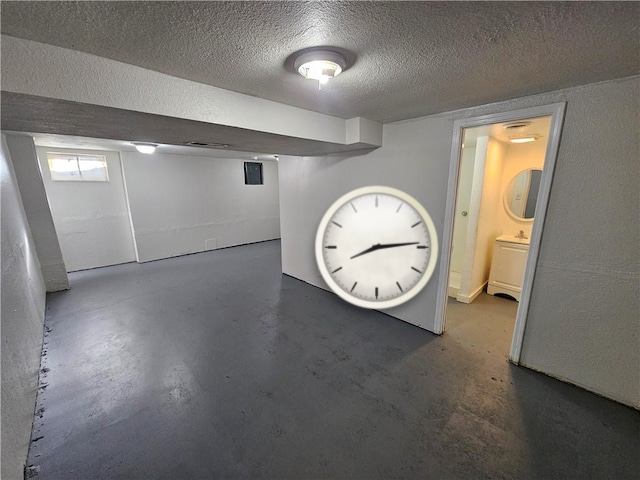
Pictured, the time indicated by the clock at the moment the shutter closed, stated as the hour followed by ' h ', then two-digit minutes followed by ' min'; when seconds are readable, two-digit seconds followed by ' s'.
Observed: 8 h 14 min
